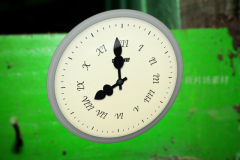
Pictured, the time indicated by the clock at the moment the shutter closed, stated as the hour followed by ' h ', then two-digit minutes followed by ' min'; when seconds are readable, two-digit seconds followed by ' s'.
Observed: 7 h 59 min
